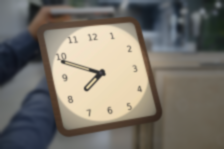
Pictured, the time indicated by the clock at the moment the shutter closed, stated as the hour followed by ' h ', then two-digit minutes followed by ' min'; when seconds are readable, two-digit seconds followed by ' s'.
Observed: 7 h 49 min
